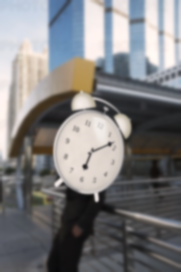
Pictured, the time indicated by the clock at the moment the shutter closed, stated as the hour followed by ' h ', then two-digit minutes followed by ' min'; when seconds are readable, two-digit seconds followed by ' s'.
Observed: 6 h 08 min
